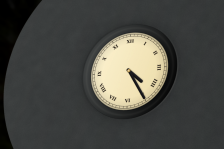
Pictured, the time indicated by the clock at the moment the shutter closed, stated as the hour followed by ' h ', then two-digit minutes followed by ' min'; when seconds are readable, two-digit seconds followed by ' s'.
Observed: 4 h 25 min
